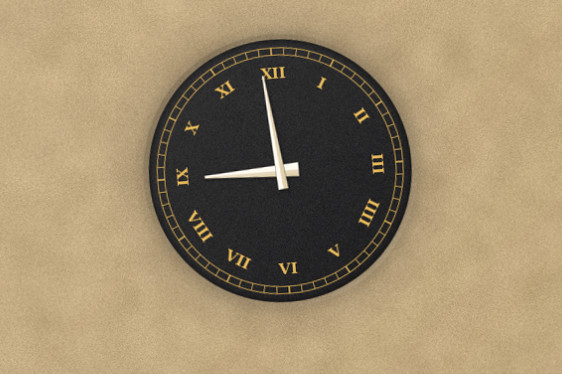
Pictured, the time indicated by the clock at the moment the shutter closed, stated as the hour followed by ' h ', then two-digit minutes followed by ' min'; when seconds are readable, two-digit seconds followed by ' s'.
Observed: 8 h 59 min
